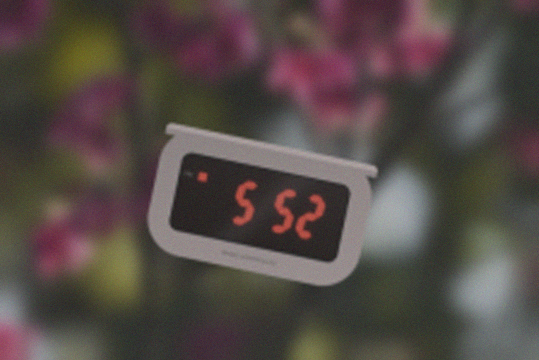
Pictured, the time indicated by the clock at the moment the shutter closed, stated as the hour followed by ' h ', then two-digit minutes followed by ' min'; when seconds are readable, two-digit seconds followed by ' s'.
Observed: 5 h 52 min
